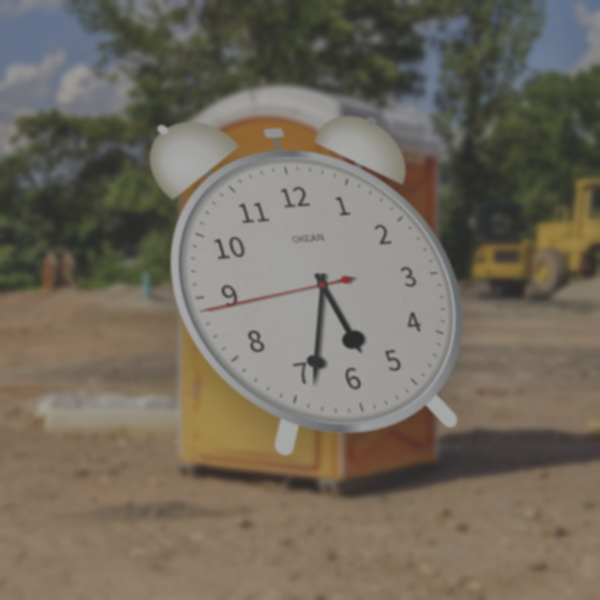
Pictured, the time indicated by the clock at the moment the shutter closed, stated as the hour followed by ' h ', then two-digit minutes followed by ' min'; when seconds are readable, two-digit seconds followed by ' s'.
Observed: 5 h 33 min 44 s
